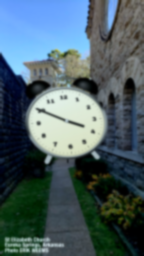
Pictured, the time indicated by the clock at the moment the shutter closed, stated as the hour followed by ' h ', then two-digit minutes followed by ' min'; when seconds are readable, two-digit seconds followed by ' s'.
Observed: 3 h 50 min
